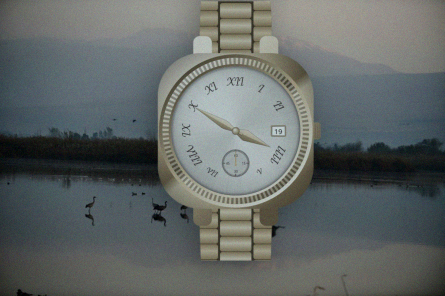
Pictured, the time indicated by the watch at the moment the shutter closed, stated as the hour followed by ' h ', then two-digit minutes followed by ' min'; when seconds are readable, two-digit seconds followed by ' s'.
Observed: 3 h 50 min
